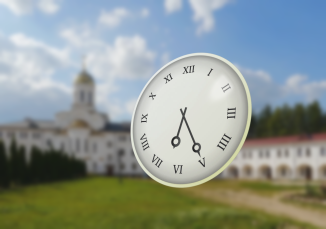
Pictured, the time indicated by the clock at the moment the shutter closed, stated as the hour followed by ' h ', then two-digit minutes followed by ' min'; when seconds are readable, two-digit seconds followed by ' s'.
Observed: 6 h 25 min
